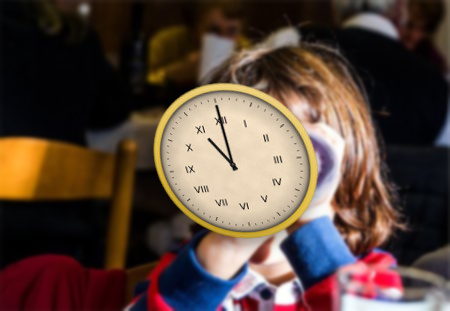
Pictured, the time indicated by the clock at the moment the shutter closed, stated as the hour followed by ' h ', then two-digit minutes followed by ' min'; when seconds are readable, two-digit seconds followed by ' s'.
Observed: 11 h 00 min
